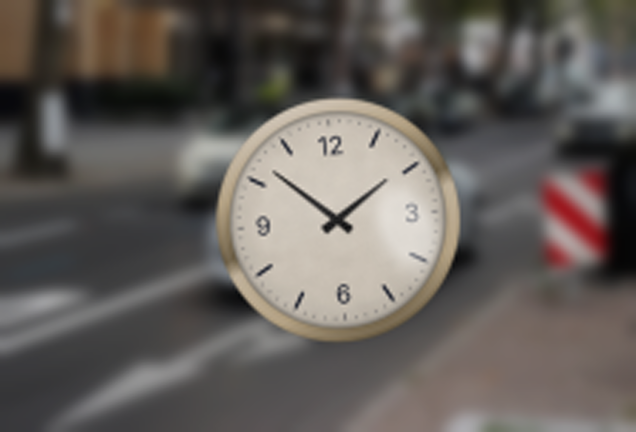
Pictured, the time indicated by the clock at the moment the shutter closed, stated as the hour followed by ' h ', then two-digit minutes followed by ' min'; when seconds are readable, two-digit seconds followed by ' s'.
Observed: 1 h 52 min
